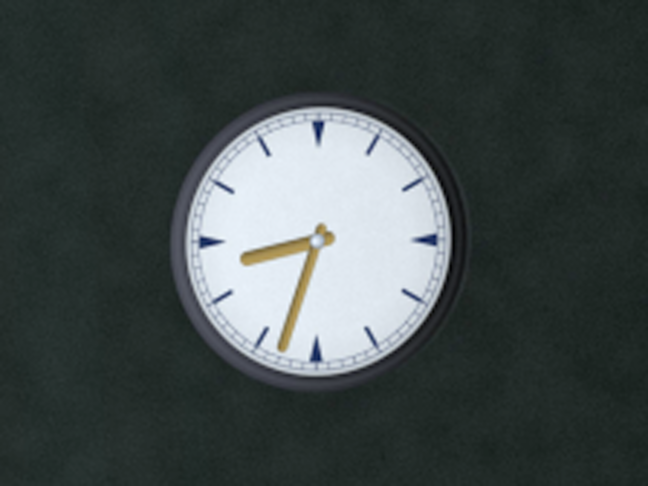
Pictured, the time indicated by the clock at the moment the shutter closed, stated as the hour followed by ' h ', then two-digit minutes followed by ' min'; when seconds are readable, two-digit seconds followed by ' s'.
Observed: 8 h 33 min
